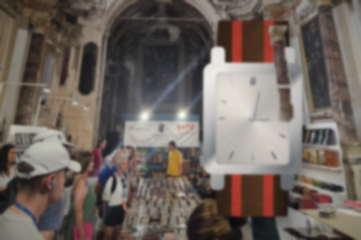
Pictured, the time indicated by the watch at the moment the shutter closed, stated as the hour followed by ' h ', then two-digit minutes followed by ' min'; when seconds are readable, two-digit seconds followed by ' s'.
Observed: 3 h 02 min
